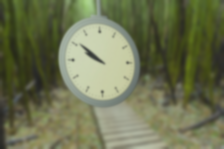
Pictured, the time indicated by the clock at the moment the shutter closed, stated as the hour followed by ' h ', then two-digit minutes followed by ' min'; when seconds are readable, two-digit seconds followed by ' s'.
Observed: 9 h 51 min
